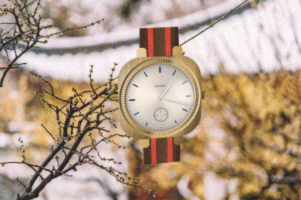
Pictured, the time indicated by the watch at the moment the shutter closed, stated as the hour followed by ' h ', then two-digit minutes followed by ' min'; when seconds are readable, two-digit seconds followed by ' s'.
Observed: 1 h 18 min
